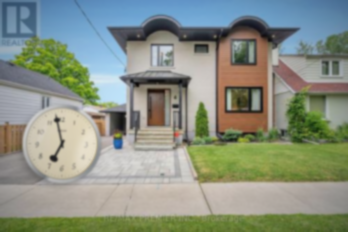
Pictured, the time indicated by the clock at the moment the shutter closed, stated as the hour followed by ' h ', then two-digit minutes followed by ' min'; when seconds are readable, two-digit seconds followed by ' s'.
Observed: 6 h 58 min
